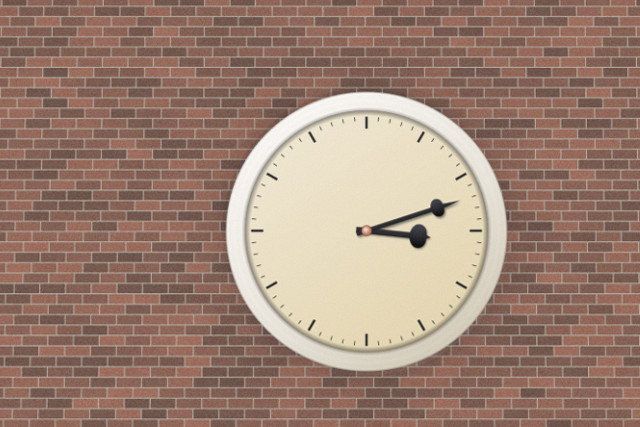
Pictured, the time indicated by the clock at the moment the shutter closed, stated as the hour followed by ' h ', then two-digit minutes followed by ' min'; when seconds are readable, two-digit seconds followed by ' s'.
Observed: 3 h 12 min
